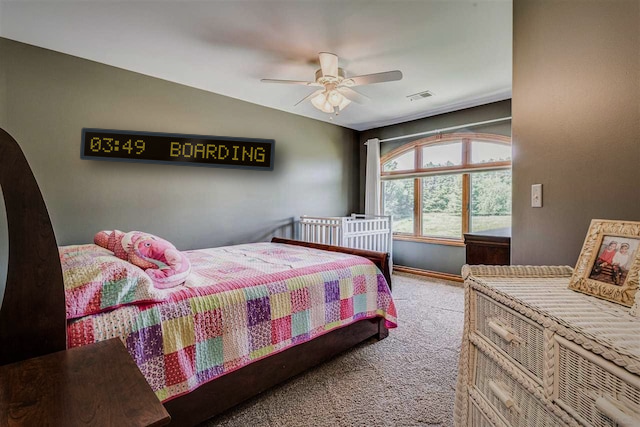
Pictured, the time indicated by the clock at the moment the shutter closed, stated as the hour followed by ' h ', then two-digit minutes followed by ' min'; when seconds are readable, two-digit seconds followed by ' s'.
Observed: 3 h 49 min
